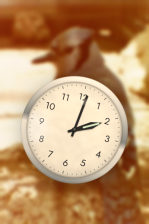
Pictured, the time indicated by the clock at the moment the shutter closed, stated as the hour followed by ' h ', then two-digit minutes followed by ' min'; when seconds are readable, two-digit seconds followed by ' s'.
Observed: 2 h 01 min
